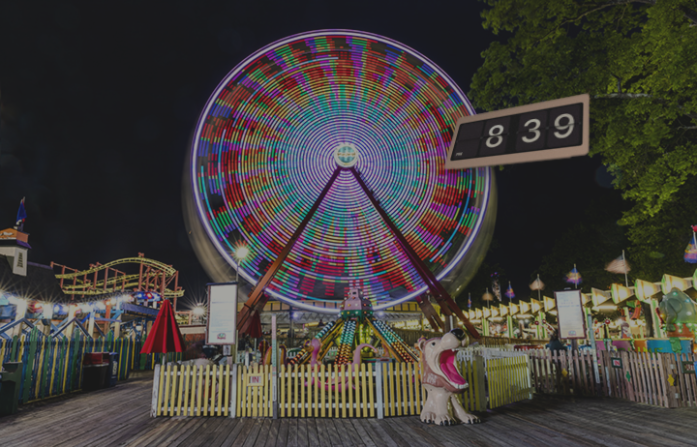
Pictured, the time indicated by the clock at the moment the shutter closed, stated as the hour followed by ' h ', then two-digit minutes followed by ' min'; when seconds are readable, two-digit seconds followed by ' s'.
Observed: 8 h 39 min
